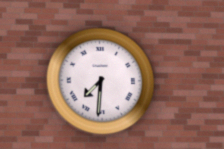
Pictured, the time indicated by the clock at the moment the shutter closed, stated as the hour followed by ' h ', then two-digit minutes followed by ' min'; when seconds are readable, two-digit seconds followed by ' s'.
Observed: 7 h 31 min
